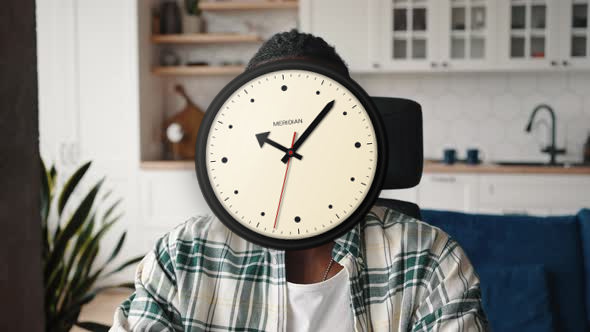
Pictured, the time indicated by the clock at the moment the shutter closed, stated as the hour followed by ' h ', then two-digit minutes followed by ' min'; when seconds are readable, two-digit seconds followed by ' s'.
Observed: 10 h 07 min 33 s
